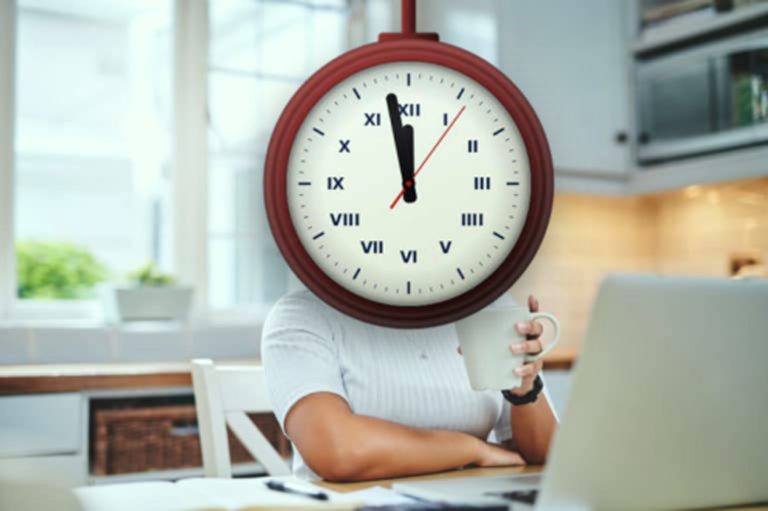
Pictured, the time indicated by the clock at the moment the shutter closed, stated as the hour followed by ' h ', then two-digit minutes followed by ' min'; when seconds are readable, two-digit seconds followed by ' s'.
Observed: 11 h 58 min 06 s
